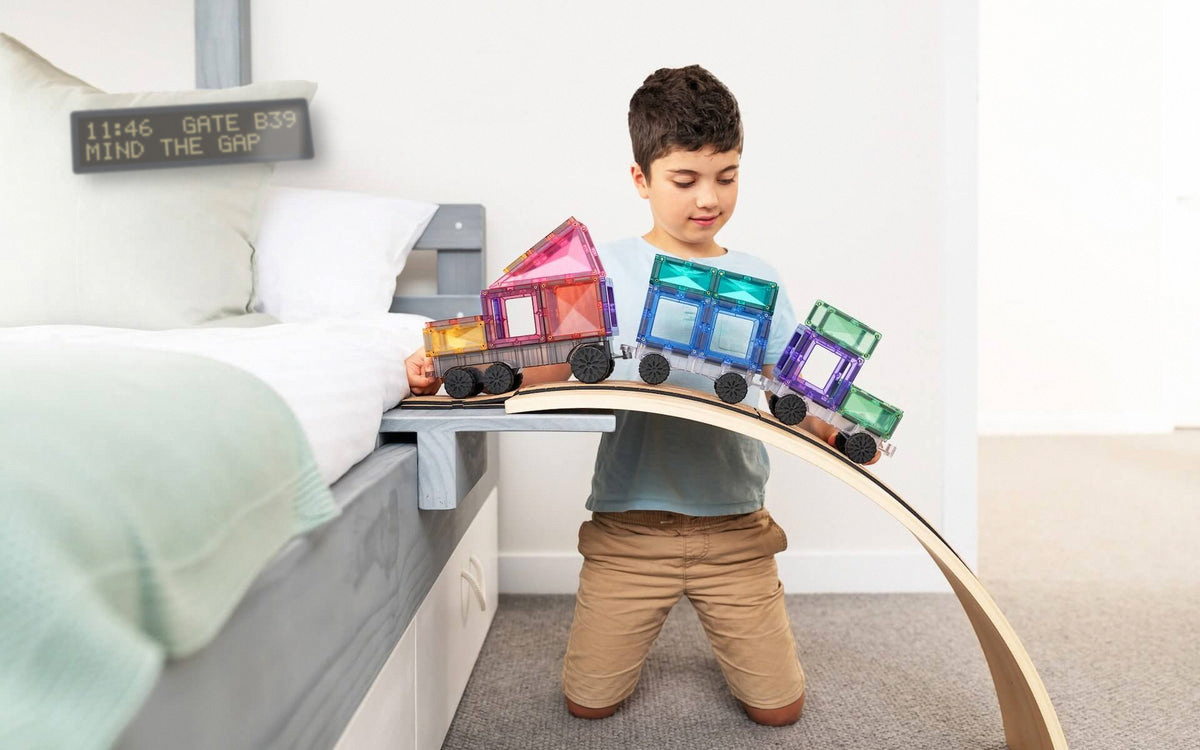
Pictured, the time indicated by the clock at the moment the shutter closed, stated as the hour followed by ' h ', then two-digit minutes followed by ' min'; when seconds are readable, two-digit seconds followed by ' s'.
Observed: 11 h 46 min
